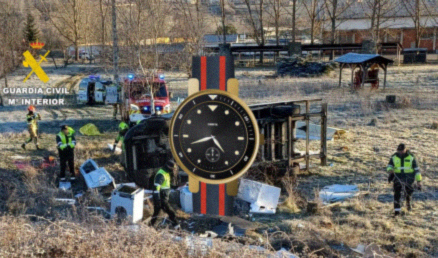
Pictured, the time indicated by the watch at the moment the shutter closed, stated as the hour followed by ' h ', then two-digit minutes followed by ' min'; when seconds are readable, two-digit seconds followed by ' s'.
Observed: 4 h 42 min
